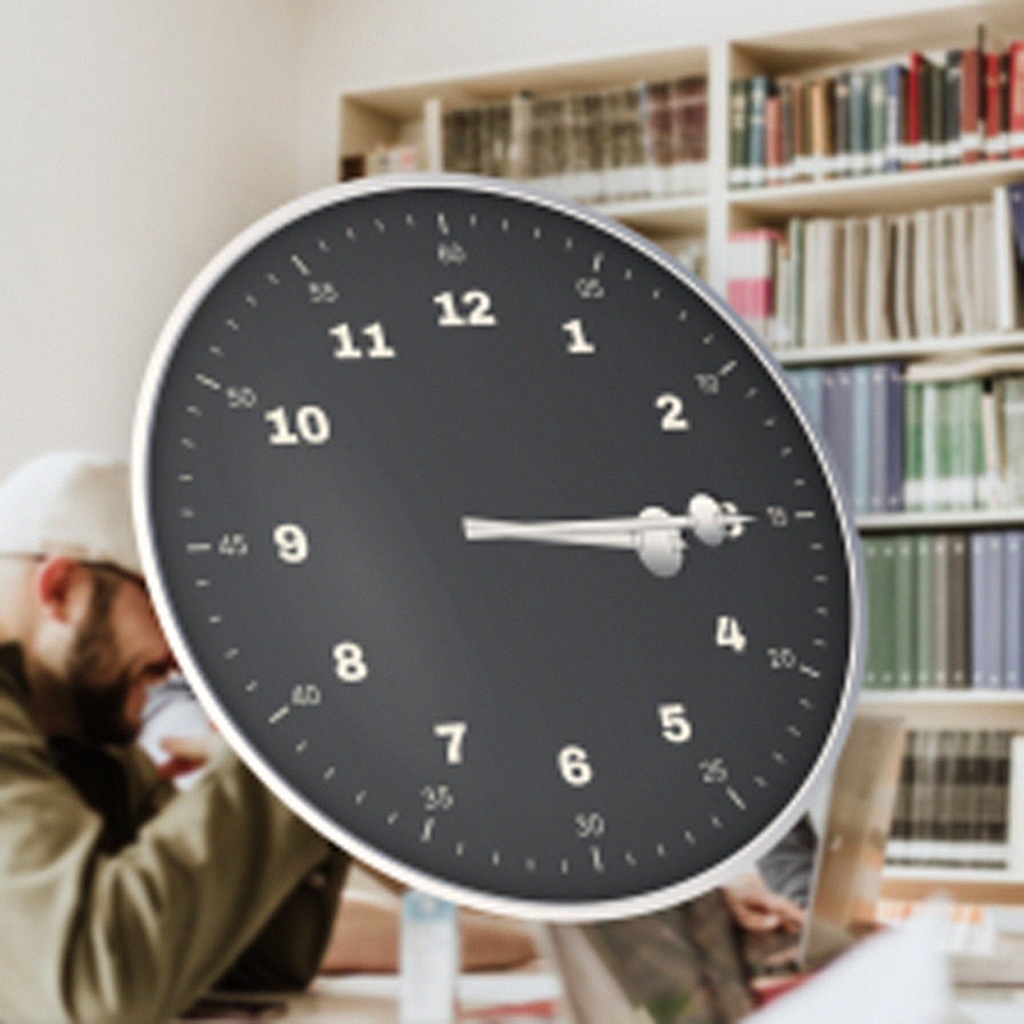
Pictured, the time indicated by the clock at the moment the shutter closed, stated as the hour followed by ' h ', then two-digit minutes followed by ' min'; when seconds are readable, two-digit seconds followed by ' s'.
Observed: 3 h 15 min
